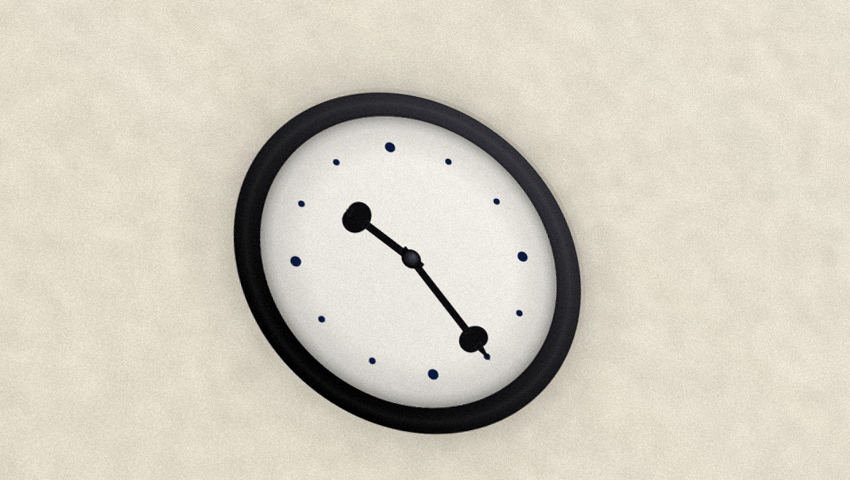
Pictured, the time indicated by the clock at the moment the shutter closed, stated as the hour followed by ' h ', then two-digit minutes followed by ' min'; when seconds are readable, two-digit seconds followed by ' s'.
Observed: 10 h 25 min
